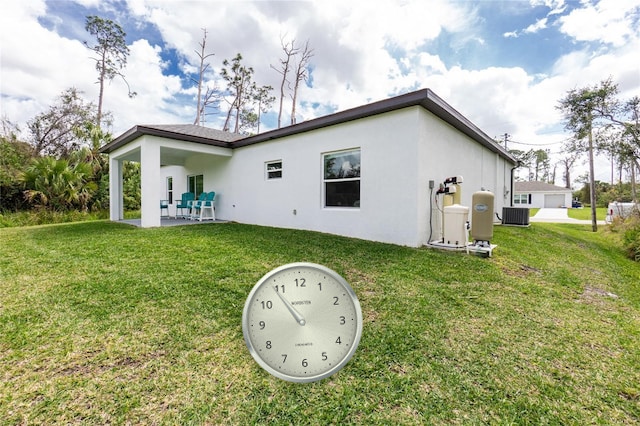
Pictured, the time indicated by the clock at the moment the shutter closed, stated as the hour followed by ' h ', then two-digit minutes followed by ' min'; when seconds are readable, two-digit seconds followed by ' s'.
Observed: 10 h 54 min
